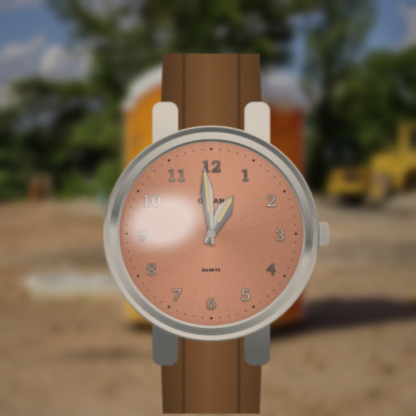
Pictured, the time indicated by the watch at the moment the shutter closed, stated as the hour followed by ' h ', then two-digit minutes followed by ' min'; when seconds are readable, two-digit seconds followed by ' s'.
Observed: 12 h 59 min
